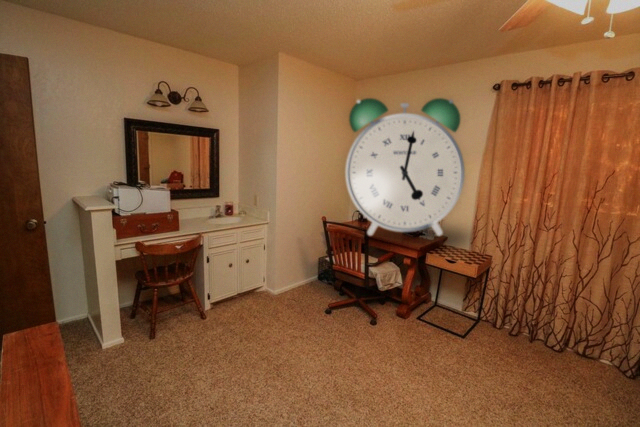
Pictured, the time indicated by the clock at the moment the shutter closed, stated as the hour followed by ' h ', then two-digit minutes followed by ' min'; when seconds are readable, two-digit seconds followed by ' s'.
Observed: 5 h 02 min
